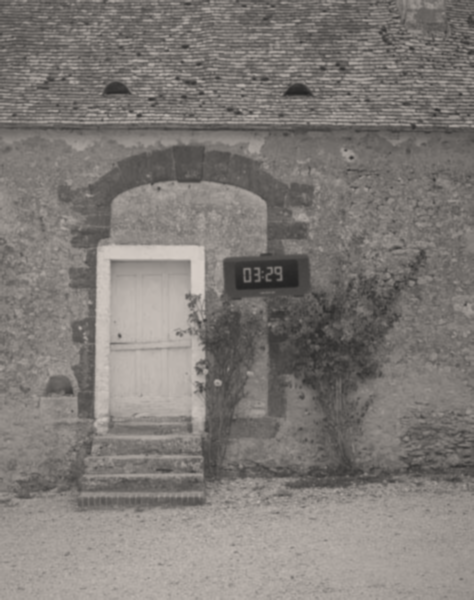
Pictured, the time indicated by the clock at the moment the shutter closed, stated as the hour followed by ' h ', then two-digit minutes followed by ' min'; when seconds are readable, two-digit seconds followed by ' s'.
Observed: 3 h 29 min
